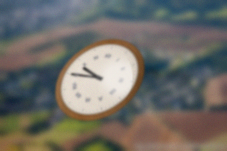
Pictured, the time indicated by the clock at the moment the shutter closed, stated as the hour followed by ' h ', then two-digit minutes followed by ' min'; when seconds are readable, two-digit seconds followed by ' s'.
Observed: 9 h 45 min
